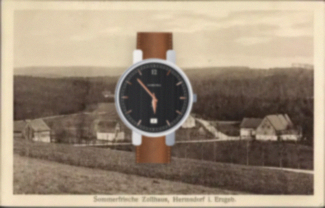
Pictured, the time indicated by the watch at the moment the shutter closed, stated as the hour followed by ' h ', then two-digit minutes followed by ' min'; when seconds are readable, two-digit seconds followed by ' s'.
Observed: 5 h 53 min
